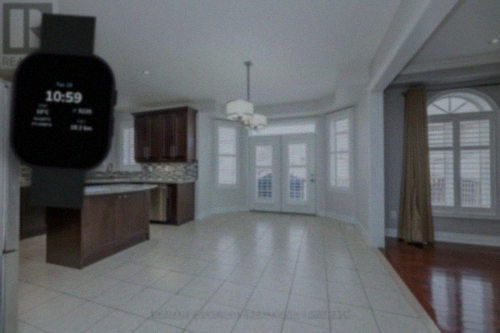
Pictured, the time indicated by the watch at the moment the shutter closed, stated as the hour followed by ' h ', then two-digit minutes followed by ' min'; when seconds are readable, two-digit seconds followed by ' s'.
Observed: 10 h 59 min
